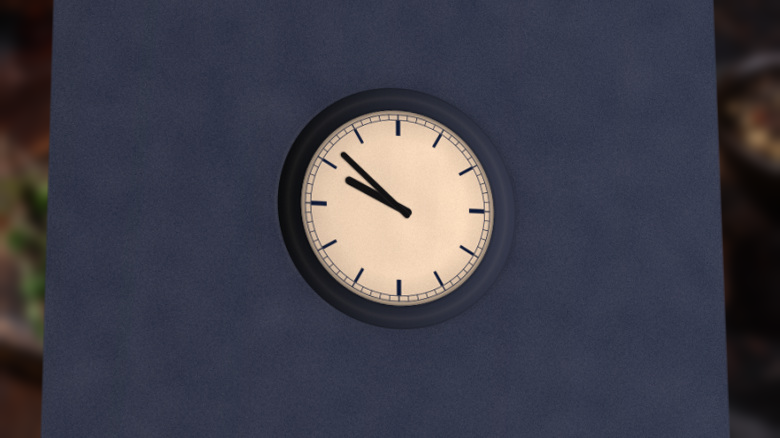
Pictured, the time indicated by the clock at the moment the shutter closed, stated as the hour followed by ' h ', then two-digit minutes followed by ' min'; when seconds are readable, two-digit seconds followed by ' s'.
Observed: 9 h 52 min
